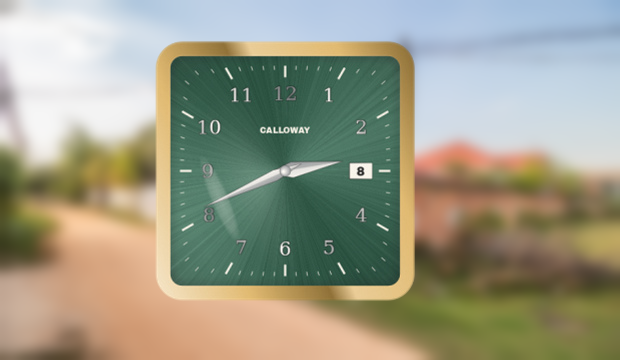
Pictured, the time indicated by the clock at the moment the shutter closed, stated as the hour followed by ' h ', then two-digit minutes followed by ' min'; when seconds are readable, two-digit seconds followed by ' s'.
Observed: 2 h 41 min
